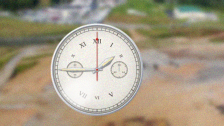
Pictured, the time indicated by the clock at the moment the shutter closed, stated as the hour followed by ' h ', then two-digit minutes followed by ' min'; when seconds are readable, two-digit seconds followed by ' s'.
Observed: 1 h 45 min
